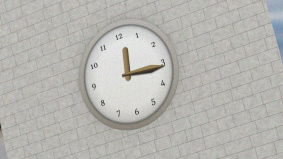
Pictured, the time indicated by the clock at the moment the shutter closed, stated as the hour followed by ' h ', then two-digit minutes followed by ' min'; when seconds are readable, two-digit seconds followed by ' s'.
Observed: 12 h 16 min
